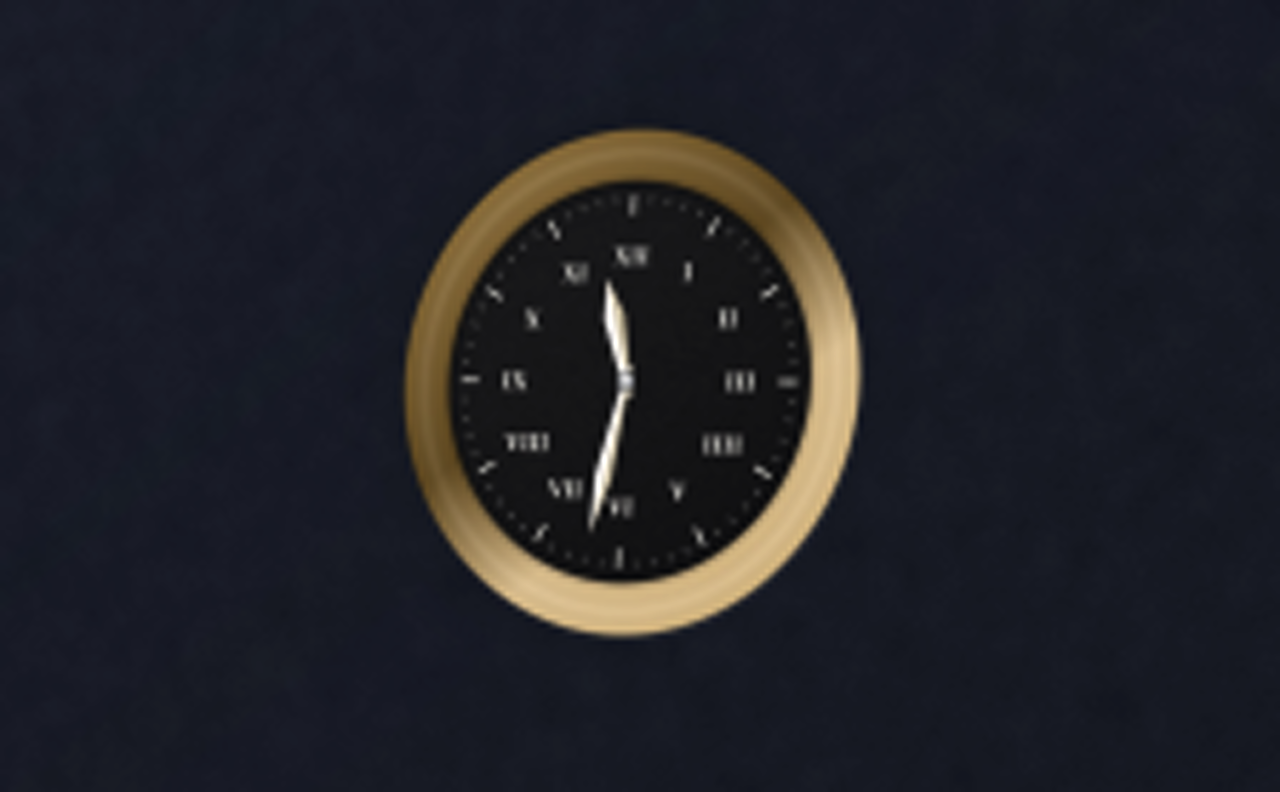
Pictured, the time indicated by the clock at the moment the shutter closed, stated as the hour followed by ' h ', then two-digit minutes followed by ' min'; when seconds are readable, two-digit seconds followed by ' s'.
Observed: 11 h 32 min
